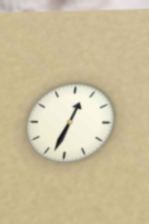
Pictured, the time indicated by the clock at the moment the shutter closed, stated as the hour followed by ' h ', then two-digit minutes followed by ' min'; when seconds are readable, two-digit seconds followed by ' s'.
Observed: 12 h 33 min
